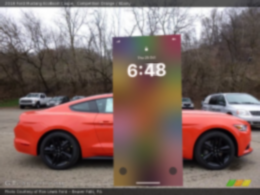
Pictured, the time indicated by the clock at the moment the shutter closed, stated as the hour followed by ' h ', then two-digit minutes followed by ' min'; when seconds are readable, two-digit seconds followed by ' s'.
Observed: 6 h 48 min
